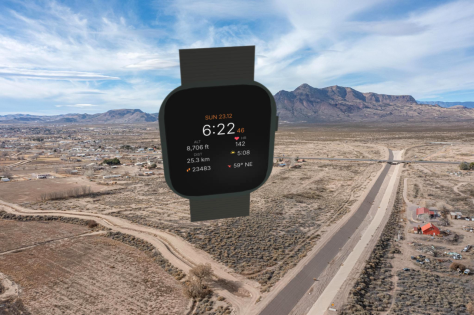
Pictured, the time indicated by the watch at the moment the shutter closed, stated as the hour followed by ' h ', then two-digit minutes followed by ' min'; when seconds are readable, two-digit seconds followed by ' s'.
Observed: 6 h 22 min
